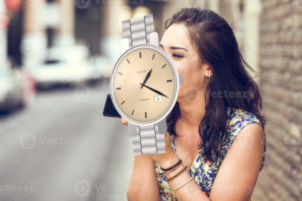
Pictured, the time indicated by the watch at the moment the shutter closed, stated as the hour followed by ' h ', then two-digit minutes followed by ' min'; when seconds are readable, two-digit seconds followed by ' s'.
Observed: 1 h 20 min
